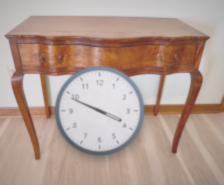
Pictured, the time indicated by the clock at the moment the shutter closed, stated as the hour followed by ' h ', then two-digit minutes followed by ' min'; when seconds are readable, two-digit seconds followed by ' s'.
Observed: 3 h 49 min
